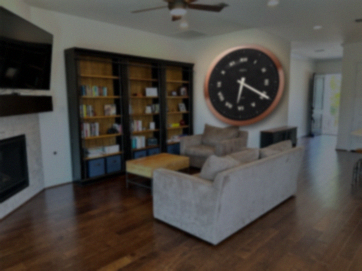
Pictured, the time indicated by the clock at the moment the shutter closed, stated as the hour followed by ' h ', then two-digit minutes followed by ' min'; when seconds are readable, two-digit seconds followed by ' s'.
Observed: 6 h 20 min
